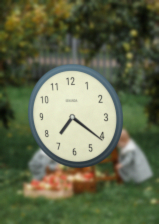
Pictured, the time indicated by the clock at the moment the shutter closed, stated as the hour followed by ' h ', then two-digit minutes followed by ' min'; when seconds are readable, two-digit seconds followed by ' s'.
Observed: 7 h 21 min
